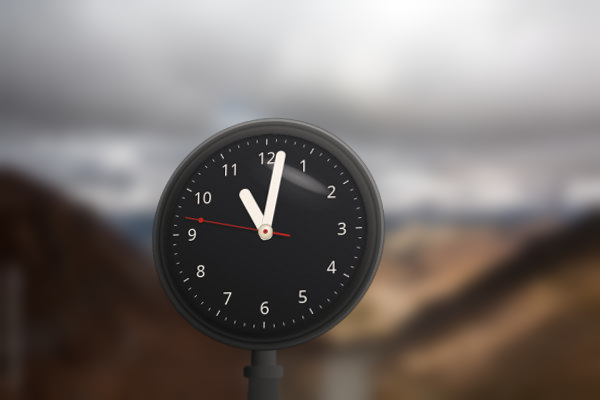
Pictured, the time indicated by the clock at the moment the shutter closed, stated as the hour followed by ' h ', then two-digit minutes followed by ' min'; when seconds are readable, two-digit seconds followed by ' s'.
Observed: 11 h 01 min 47 s
